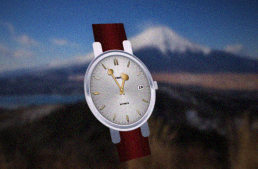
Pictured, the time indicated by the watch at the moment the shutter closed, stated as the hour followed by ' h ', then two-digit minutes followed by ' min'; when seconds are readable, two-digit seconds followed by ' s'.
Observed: 12 h 56 min
